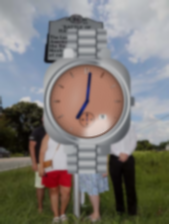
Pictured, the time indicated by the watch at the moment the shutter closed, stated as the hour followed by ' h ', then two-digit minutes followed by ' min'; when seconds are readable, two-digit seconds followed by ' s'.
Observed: 7 h 01 min
